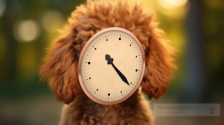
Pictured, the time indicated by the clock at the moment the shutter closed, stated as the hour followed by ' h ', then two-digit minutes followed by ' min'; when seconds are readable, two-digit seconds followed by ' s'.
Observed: 10 h 21 min
